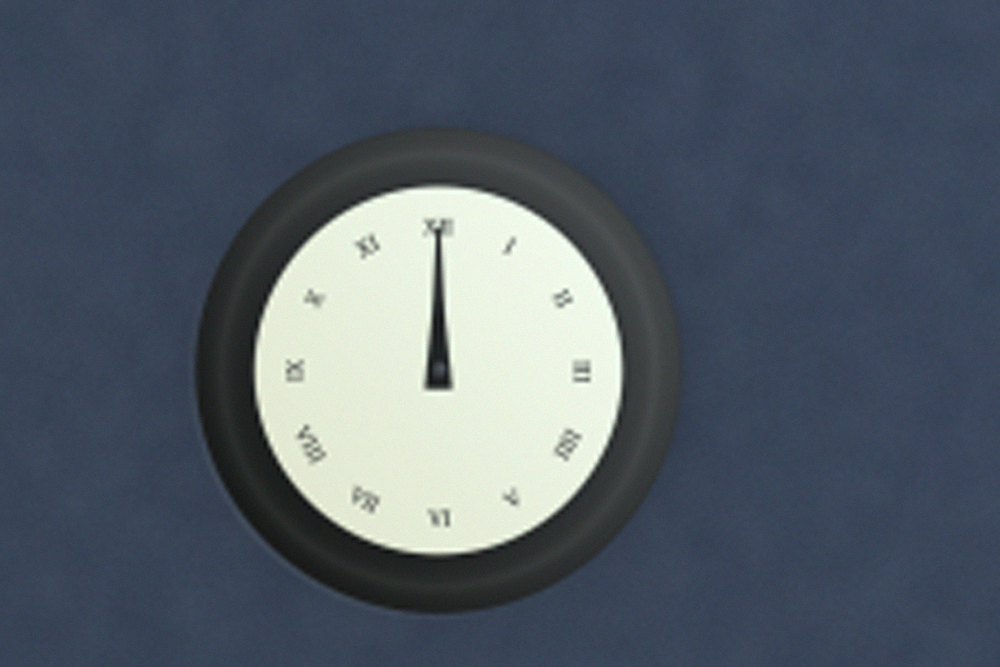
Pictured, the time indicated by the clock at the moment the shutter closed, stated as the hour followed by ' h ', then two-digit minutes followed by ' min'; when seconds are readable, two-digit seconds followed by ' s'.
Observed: 12 h 00 min
